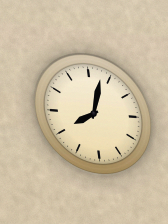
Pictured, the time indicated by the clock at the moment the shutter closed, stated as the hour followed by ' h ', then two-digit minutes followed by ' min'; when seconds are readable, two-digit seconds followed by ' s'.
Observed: 8 h 03 min
